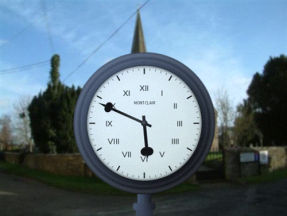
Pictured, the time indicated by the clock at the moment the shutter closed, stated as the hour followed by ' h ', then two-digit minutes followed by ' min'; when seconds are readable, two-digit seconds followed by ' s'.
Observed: 5 h 49 min
